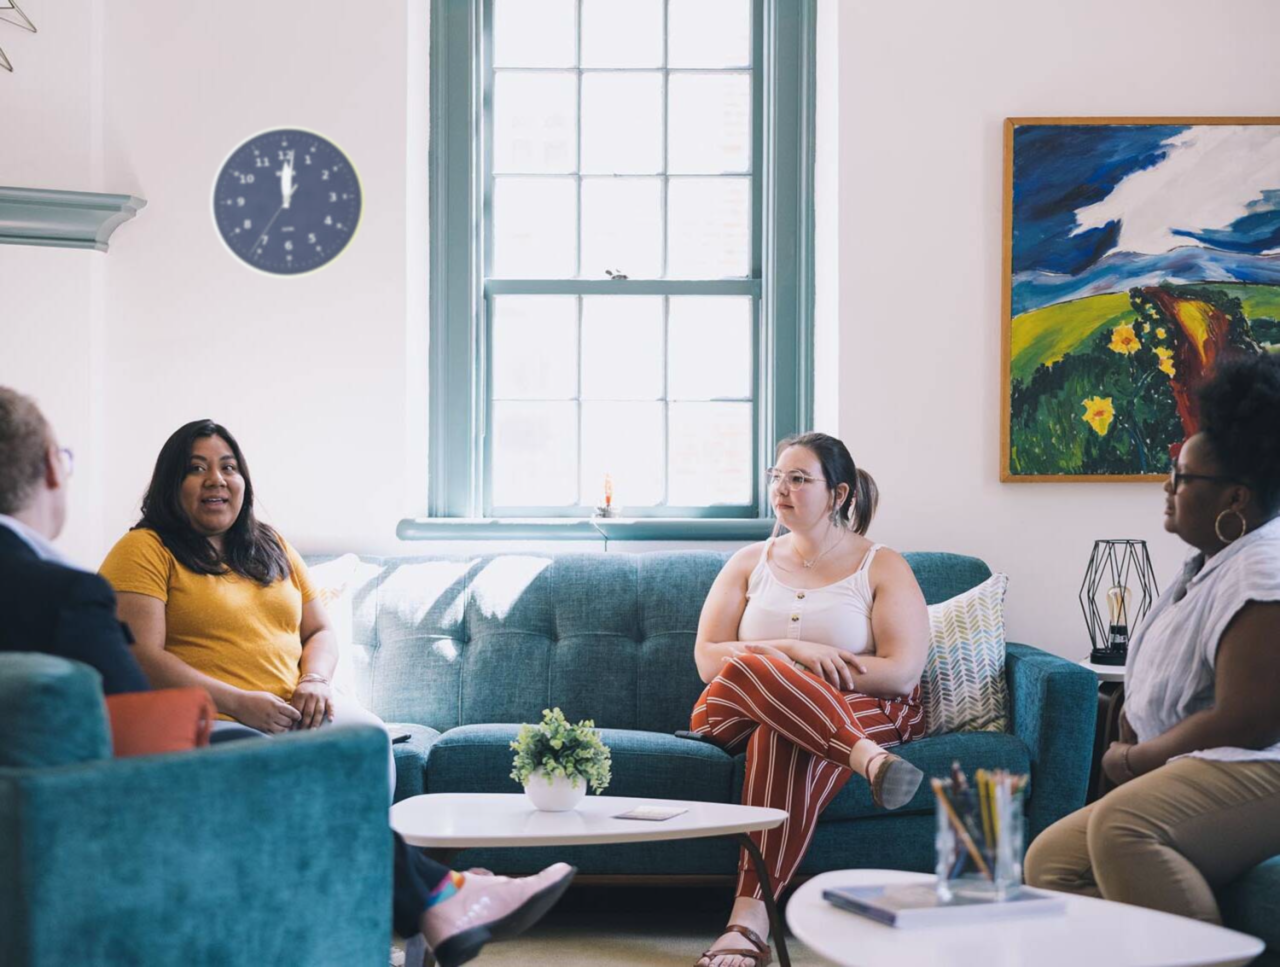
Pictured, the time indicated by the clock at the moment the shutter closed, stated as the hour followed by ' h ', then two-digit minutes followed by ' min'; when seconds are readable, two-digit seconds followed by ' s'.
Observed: 12 h 01 min 36 s
